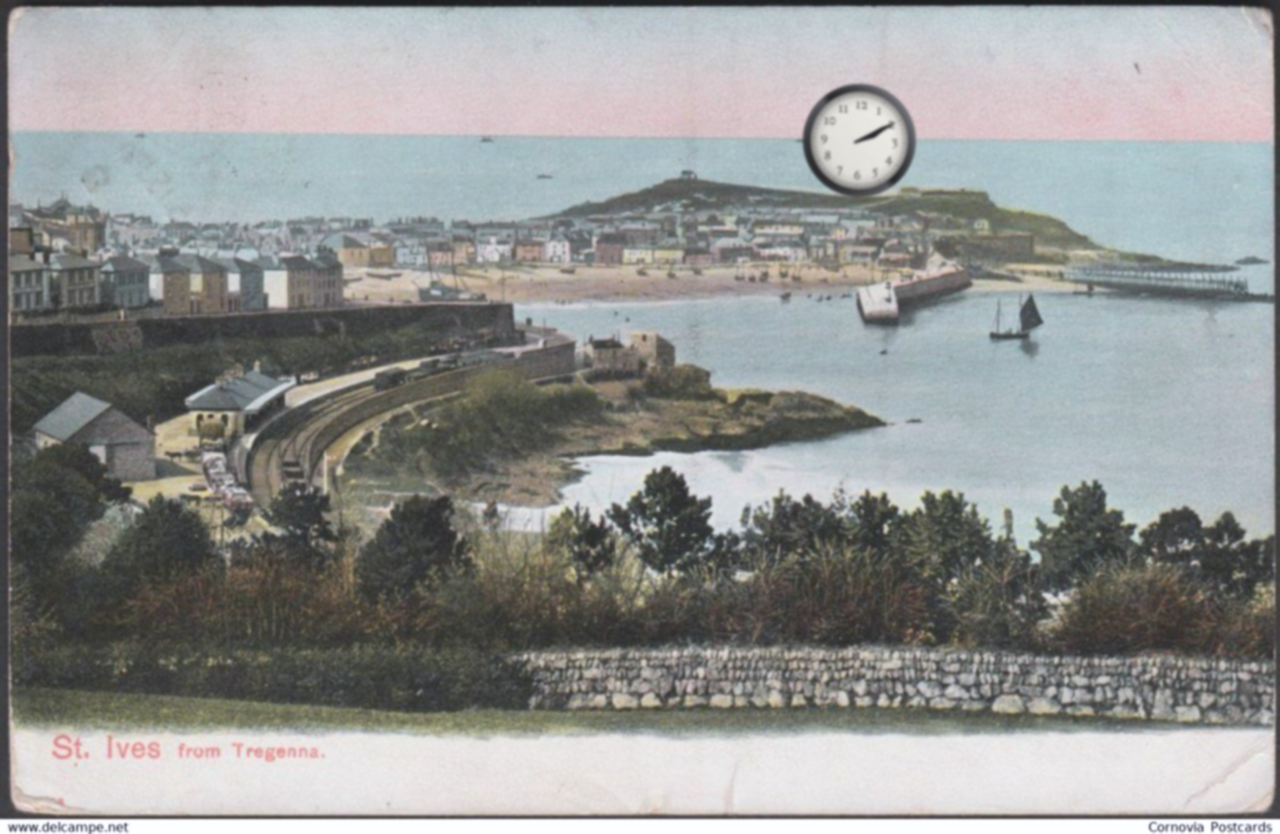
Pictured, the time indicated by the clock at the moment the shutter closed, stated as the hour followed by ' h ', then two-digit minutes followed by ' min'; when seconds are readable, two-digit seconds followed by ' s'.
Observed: 2 h 10 min
